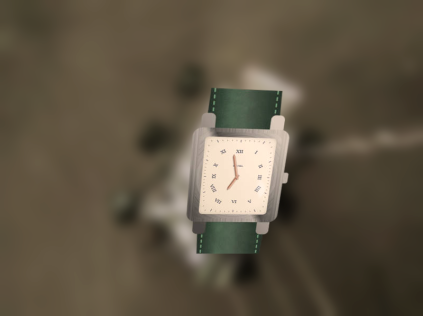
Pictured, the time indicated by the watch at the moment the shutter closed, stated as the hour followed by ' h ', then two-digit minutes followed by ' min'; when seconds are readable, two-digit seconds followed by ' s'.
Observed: 6 h 58 min
